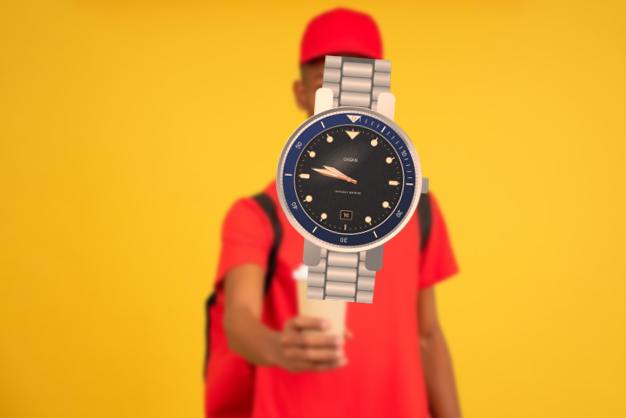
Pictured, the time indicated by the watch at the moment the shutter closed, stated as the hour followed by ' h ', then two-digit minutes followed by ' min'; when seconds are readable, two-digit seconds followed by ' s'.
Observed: 9 h 47 min
